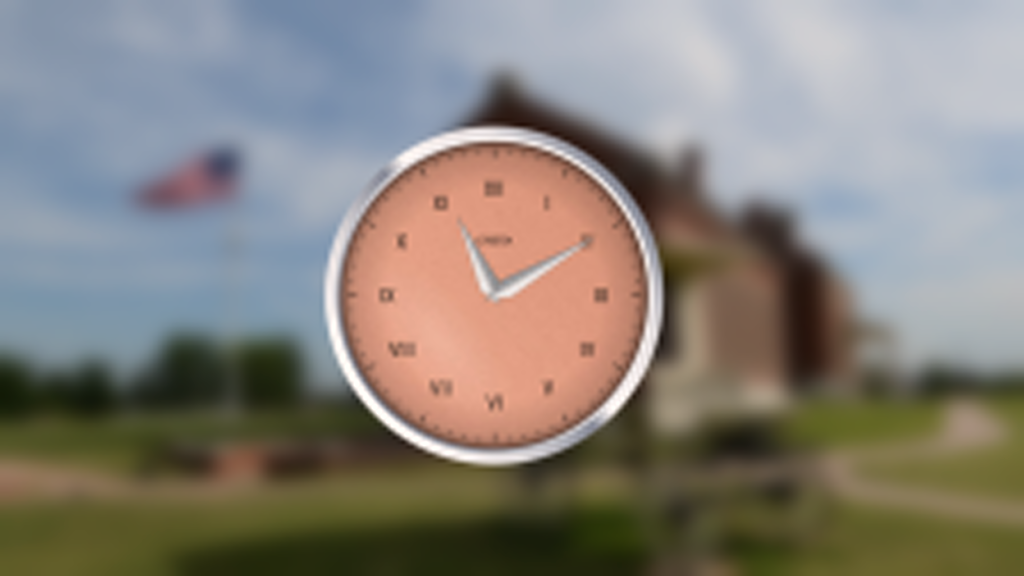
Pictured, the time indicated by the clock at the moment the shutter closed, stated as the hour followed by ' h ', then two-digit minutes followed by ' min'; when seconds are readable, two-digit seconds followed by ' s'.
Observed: 11 h 10 min
